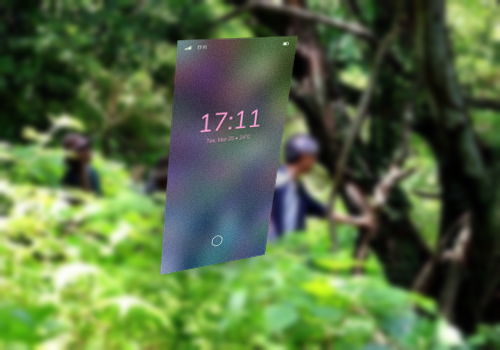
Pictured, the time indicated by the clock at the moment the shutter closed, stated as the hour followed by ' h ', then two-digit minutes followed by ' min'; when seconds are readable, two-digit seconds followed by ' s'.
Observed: 17 h 11 min
